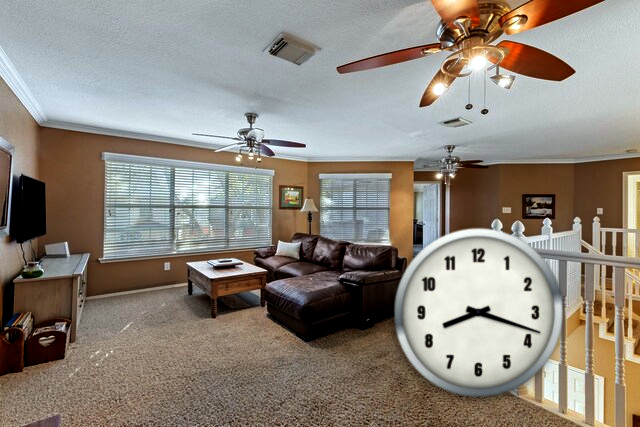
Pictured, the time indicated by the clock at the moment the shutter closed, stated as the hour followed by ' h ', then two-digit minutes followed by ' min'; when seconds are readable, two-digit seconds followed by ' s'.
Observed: 8 h 18 min
